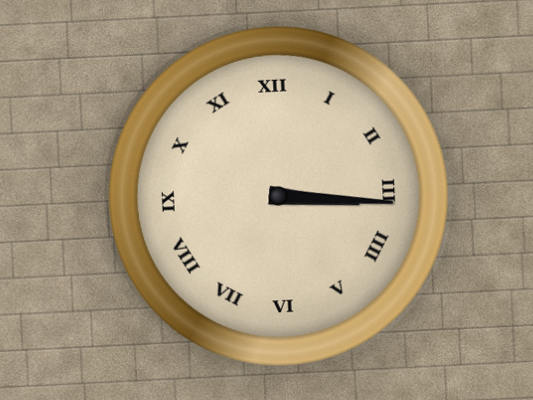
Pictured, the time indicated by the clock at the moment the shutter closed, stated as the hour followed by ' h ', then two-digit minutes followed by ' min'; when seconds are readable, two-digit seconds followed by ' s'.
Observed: 3 h 16 min
